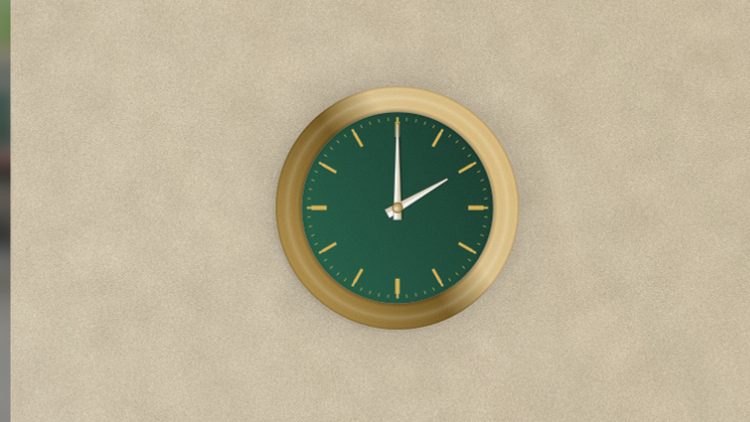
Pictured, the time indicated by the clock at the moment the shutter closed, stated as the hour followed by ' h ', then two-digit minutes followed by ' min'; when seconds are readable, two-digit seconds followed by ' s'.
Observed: 2 h 00 min
